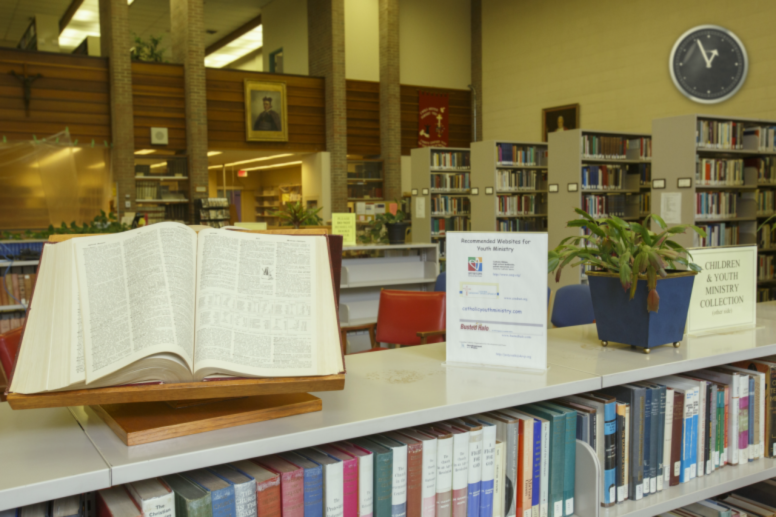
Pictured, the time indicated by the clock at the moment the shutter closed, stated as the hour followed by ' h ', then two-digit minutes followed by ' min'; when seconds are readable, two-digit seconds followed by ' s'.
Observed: 12 h 56 min
